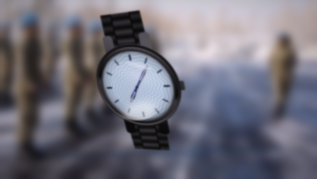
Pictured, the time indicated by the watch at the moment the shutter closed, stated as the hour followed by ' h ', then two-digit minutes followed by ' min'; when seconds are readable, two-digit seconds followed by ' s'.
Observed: 7 h 06 min
